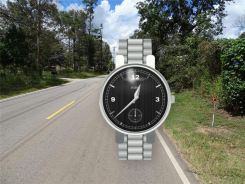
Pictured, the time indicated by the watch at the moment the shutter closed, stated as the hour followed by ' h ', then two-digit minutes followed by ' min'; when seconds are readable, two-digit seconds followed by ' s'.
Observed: 12 h 38 min
